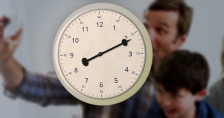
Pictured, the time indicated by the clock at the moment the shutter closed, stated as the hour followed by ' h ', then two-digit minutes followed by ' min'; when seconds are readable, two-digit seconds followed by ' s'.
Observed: 8 h 11 min
